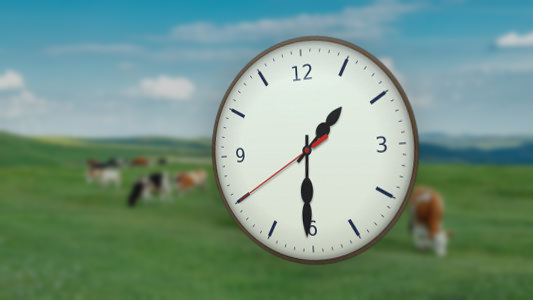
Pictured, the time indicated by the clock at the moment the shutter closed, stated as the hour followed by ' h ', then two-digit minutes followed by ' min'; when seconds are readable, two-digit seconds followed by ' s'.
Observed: 1 h 30 min 40 s
